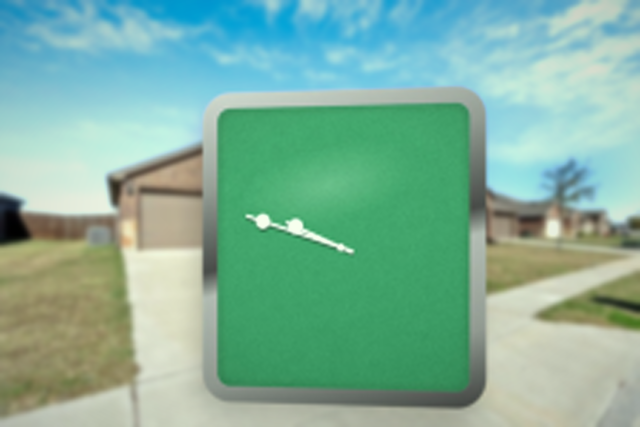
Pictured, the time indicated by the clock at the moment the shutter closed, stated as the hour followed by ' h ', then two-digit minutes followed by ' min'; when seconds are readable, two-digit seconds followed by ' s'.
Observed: 9 h 48 min
